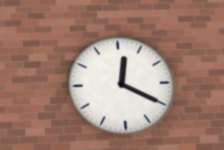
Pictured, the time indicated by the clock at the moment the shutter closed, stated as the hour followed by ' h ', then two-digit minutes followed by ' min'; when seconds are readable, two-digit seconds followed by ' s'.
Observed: 12 h 20 min
